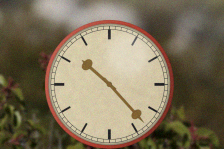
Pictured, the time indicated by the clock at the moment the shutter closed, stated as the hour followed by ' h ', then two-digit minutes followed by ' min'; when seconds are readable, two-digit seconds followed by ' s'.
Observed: 10 h 23 min
